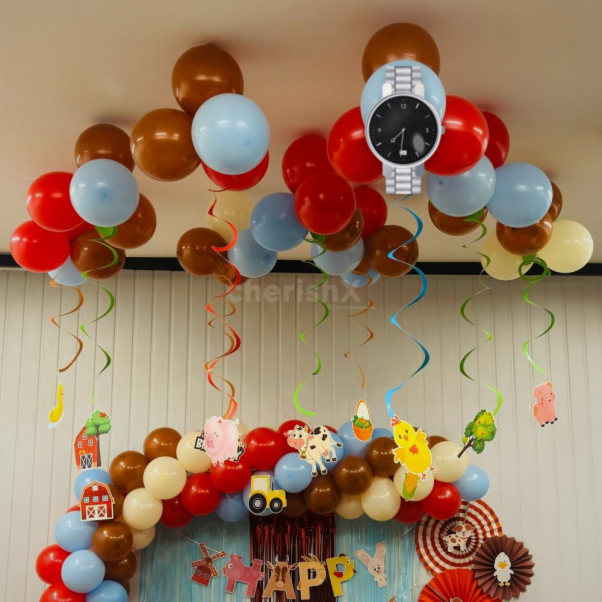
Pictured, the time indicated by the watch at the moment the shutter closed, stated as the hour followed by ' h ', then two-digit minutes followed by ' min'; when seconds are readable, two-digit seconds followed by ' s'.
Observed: 7 h 31 min
